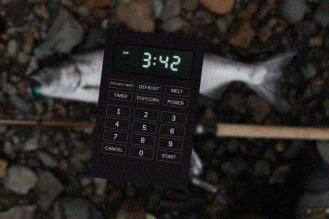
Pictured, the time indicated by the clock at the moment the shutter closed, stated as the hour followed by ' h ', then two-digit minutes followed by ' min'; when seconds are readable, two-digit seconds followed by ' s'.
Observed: 3 h 42 min
